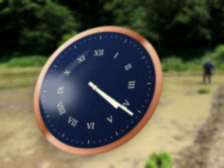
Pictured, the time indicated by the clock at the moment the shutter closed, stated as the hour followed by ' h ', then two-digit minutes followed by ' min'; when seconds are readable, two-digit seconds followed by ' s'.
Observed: 4 h 21 min
